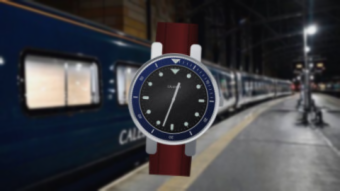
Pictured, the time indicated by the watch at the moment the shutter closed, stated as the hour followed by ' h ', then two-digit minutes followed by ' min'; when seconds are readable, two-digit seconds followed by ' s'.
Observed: 12 h 33 min
